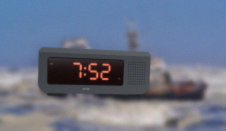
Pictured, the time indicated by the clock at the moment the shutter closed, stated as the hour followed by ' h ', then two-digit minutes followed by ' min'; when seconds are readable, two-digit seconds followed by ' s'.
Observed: 7 h 52 min
